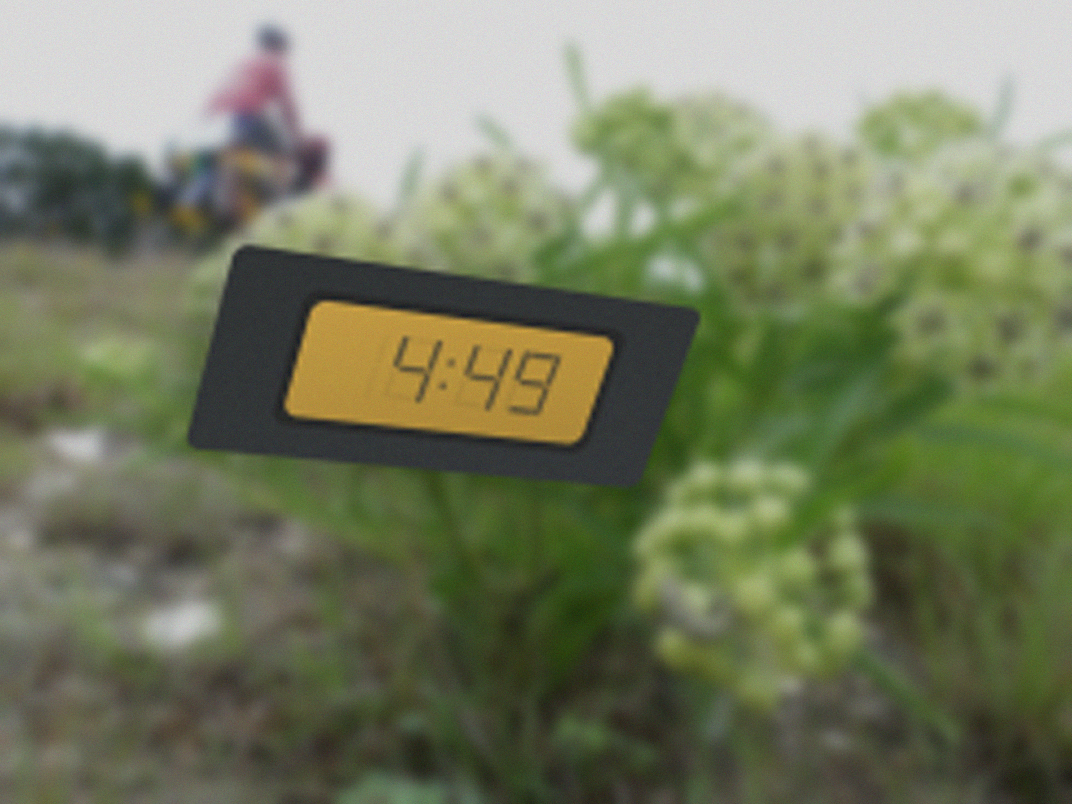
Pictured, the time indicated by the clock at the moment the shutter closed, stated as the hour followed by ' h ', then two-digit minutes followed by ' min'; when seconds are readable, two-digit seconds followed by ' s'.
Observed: 4 h 49 min
